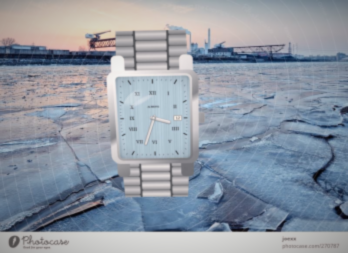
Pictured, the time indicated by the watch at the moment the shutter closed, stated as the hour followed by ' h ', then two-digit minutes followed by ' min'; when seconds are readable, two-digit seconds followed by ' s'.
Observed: 3 h 33 min
